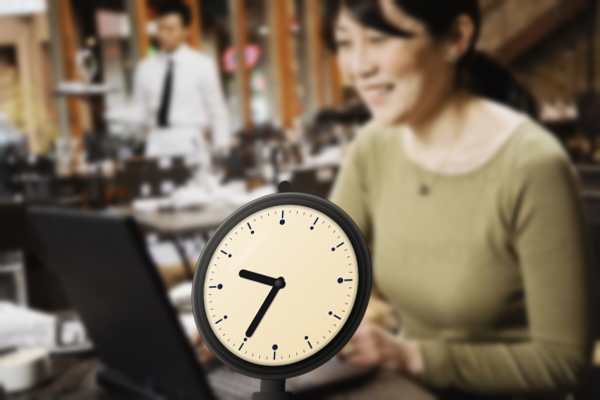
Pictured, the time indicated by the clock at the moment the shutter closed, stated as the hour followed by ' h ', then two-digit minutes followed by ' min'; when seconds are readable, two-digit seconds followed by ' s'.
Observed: 9 h 35 min
